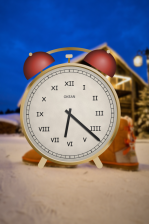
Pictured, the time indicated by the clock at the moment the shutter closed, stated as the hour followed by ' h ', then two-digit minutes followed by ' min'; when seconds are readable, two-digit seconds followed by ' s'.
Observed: 6 h 22 min
